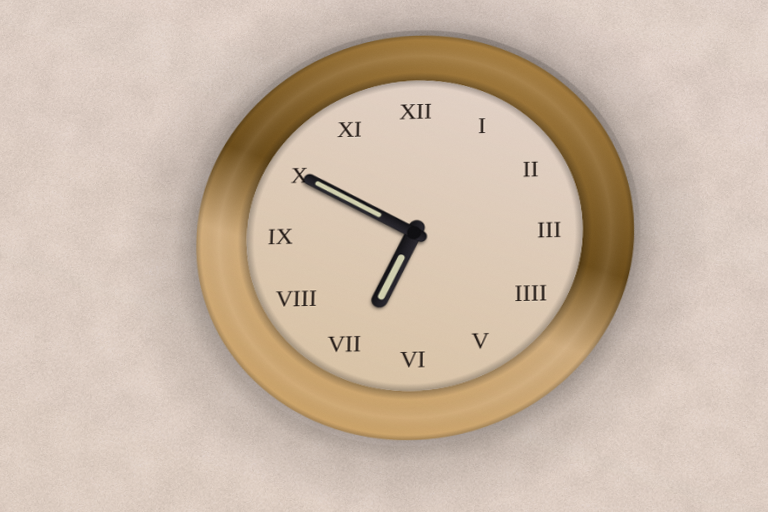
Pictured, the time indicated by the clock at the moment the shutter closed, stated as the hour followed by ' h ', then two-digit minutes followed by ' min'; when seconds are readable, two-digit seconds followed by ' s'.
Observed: 6 h 50 min
